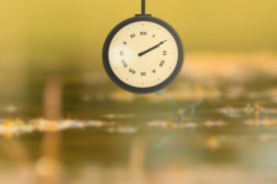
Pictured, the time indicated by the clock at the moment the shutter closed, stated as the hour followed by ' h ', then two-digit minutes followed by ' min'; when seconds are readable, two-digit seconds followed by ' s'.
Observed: 2 h 10 min
